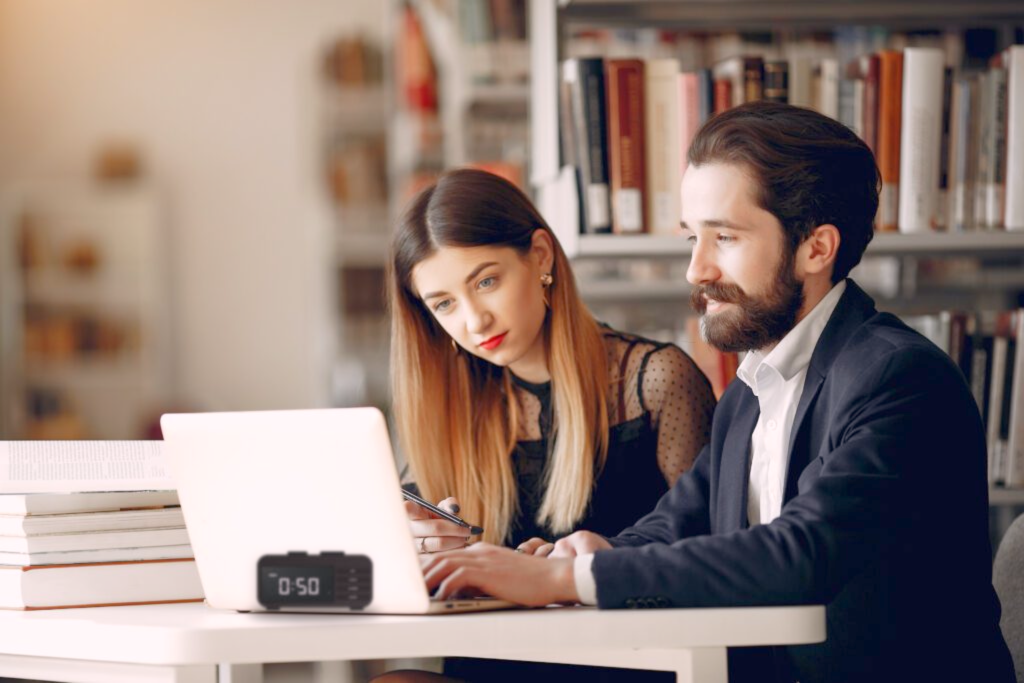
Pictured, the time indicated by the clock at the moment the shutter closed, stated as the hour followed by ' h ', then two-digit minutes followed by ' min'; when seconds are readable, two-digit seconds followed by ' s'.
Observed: 0 h 50 min
